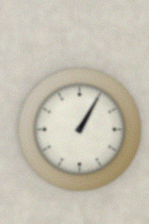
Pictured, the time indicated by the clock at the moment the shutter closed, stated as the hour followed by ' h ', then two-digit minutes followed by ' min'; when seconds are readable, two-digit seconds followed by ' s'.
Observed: 1 h 05 min
